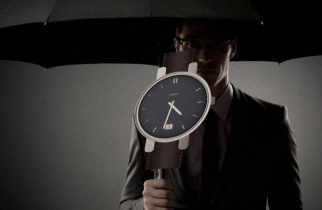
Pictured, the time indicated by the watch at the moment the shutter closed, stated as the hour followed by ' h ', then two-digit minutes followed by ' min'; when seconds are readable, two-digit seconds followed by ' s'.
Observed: 4 h 32 min
